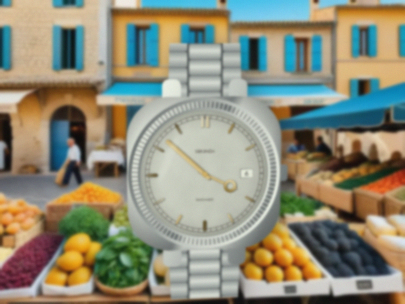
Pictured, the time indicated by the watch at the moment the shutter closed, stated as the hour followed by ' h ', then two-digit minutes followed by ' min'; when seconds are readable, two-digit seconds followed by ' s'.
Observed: 3 h 52 min
